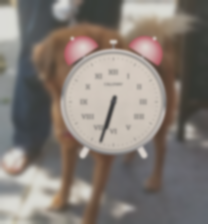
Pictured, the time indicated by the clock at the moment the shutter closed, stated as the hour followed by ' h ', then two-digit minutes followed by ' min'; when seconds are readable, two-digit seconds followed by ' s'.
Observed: 6 h 33 min
